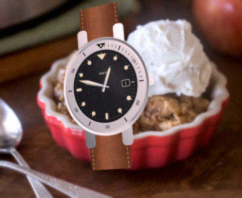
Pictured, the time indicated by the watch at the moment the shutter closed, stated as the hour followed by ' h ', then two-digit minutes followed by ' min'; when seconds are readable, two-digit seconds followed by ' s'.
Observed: 12 h 48 min
